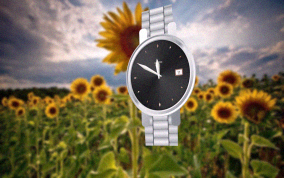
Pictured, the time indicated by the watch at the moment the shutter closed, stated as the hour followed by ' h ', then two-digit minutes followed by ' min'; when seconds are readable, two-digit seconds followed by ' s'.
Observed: 11 h 50 min
